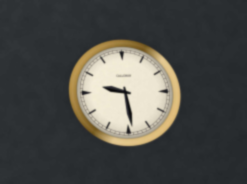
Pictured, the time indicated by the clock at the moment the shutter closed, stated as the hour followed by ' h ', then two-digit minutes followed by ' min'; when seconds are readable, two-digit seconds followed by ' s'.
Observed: 9 h 29 min
